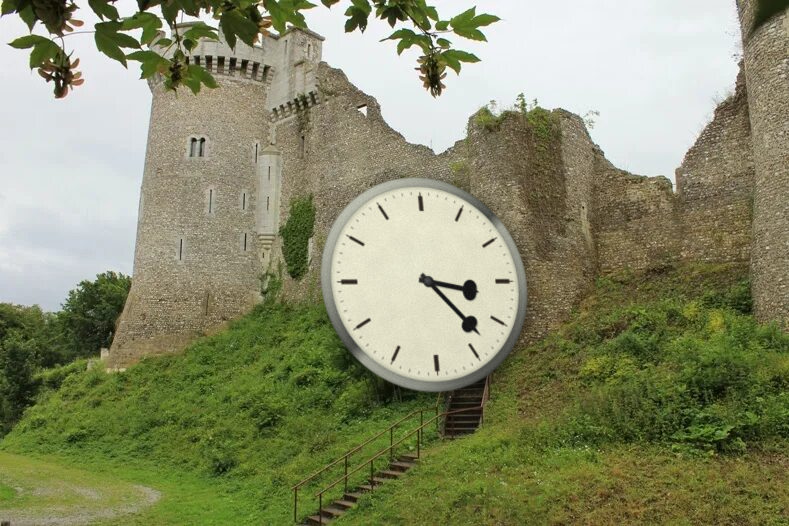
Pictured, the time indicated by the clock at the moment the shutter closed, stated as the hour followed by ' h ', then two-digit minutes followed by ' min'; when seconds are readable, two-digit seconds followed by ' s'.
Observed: 3 h 23 min
